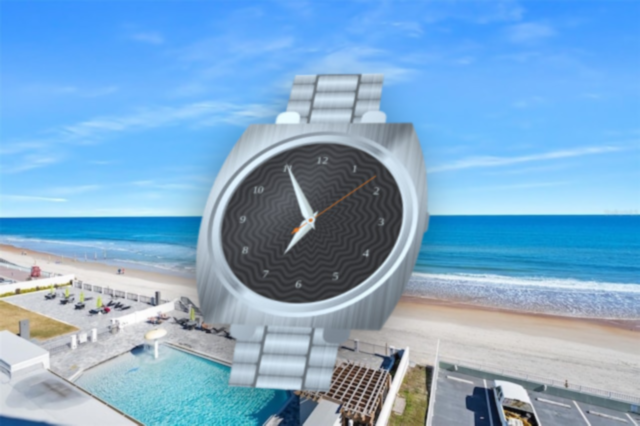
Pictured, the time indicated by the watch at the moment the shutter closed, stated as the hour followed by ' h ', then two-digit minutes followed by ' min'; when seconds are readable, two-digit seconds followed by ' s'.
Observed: 6 h 55 min 08 s
